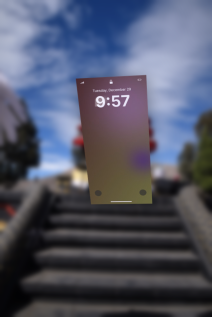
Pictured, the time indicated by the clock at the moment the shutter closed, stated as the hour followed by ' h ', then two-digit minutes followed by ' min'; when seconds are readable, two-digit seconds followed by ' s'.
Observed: 9 h 57 min
